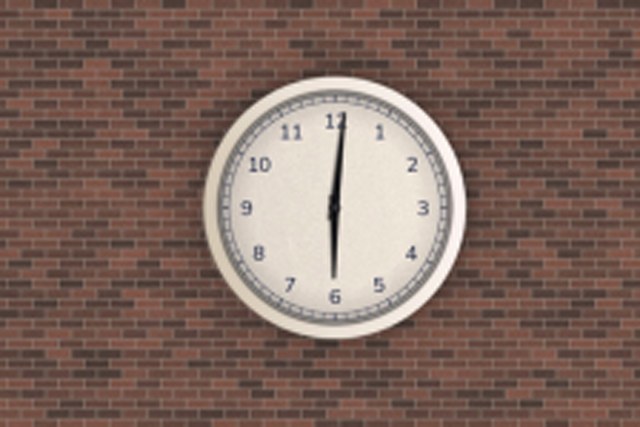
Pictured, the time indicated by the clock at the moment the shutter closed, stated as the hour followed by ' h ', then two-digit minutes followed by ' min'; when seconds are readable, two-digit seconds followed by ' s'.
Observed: 6 h 01 min
